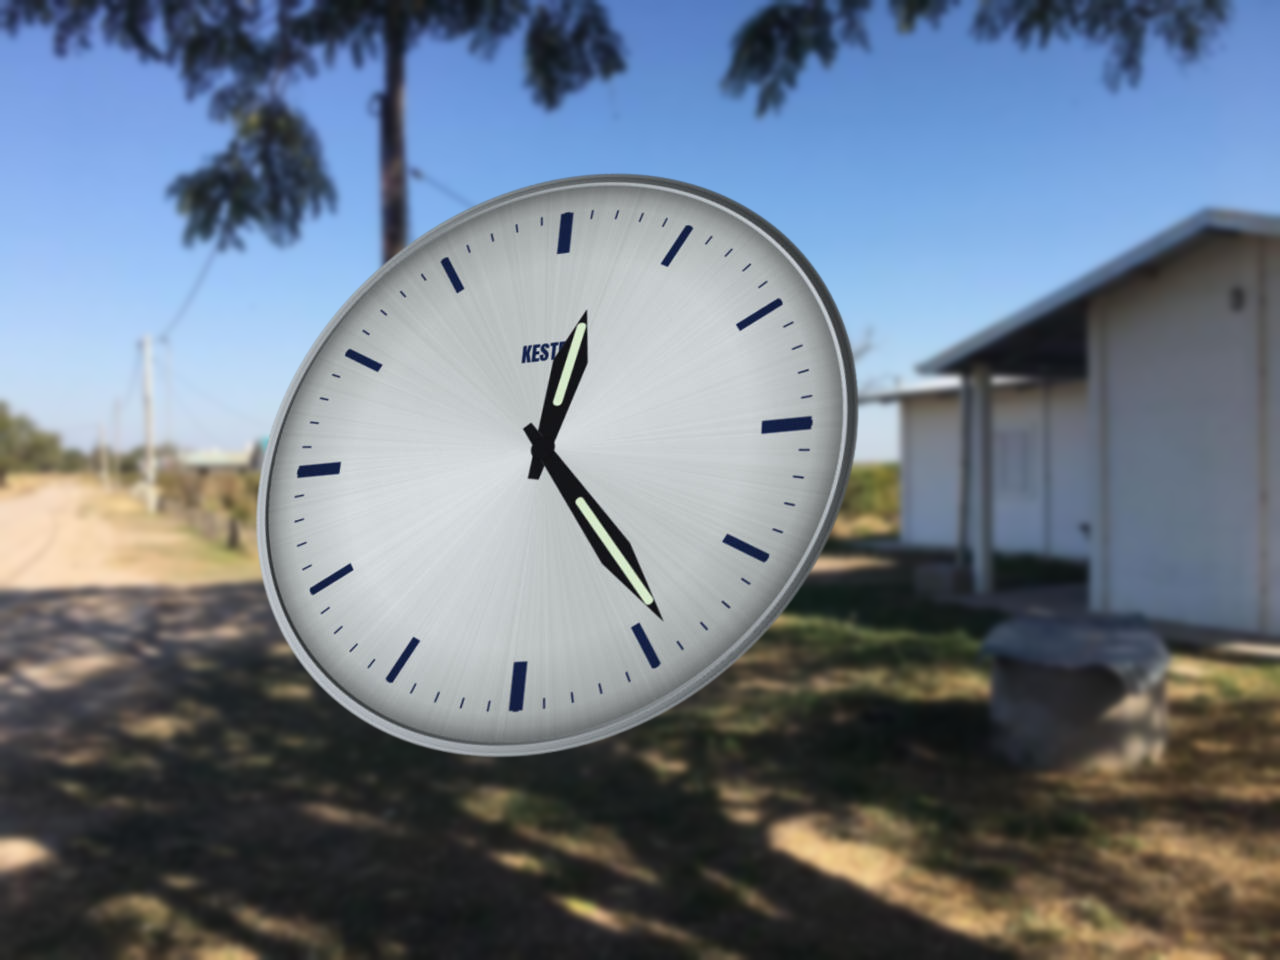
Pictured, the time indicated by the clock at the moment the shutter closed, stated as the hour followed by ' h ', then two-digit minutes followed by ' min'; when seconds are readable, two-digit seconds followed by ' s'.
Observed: 12 h 24 min
